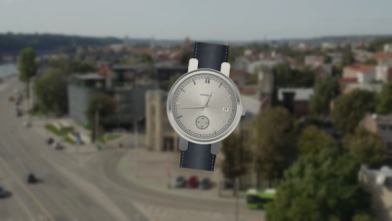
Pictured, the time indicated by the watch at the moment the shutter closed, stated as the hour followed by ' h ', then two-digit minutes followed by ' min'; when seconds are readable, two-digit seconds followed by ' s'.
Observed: 12 h 43 min
